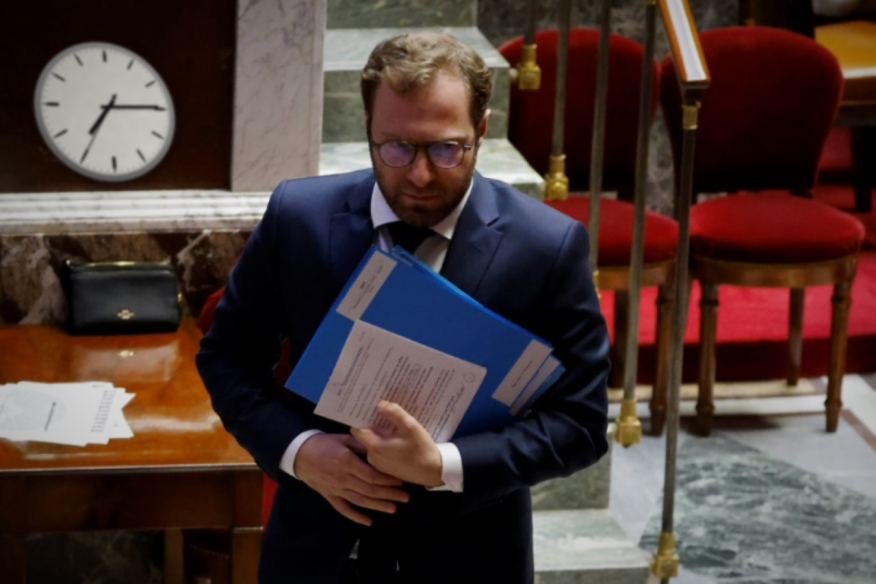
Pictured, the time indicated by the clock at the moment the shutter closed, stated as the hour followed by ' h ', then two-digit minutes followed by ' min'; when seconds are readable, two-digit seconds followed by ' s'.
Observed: 7 h 14 min 35 s
